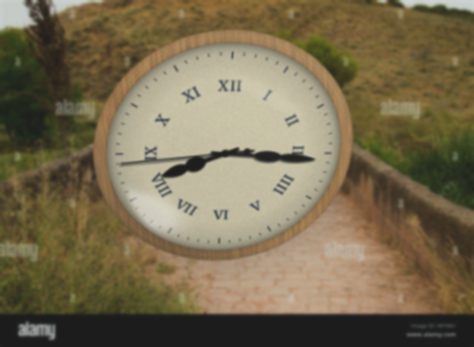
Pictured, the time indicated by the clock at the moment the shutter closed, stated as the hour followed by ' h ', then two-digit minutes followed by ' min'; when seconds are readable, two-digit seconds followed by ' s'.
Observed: 8 h 15 min 44 s
